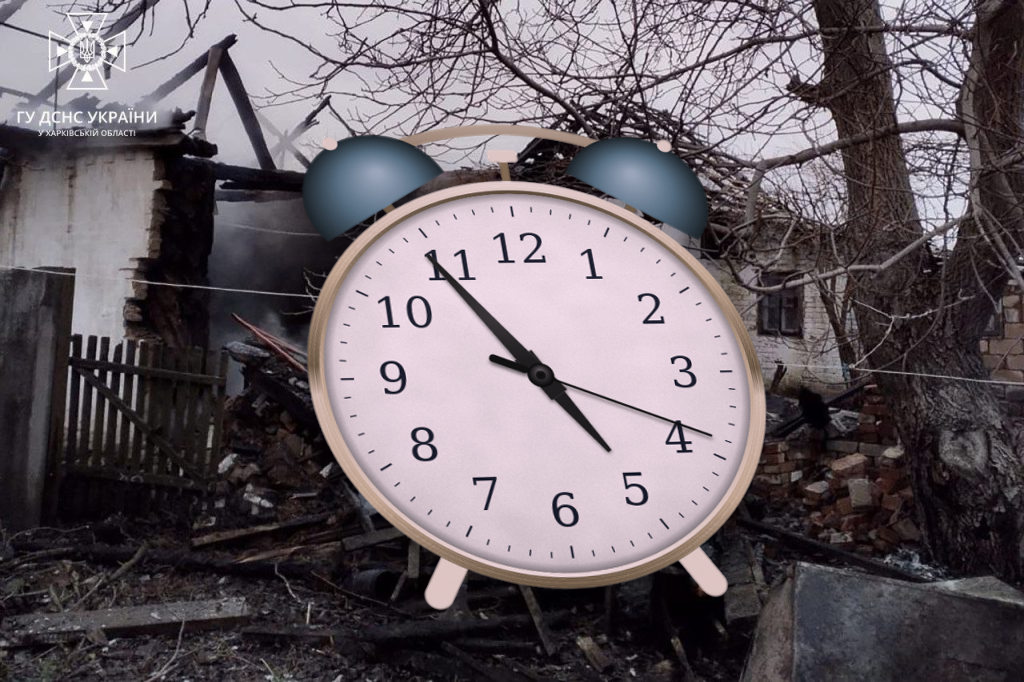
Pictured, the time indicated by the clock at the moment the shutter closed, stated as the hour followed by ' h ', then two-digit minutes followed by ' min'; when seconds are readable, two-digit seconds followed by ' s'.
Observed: 4 h 54 min 19 s
